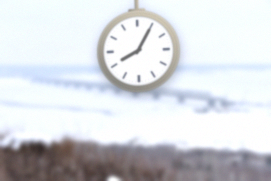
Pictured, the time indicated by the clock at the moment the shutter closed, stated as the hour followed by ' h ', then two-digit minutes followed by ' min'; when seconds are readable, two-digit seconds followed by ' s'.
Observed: 8 h 05 min
